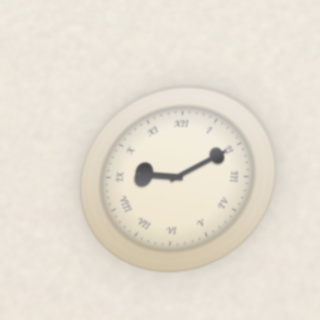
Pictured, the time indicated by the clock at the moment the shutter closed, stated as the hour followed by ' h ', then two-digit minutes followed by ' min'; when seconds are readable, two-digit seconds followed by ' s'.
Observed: 9 h 10 min
